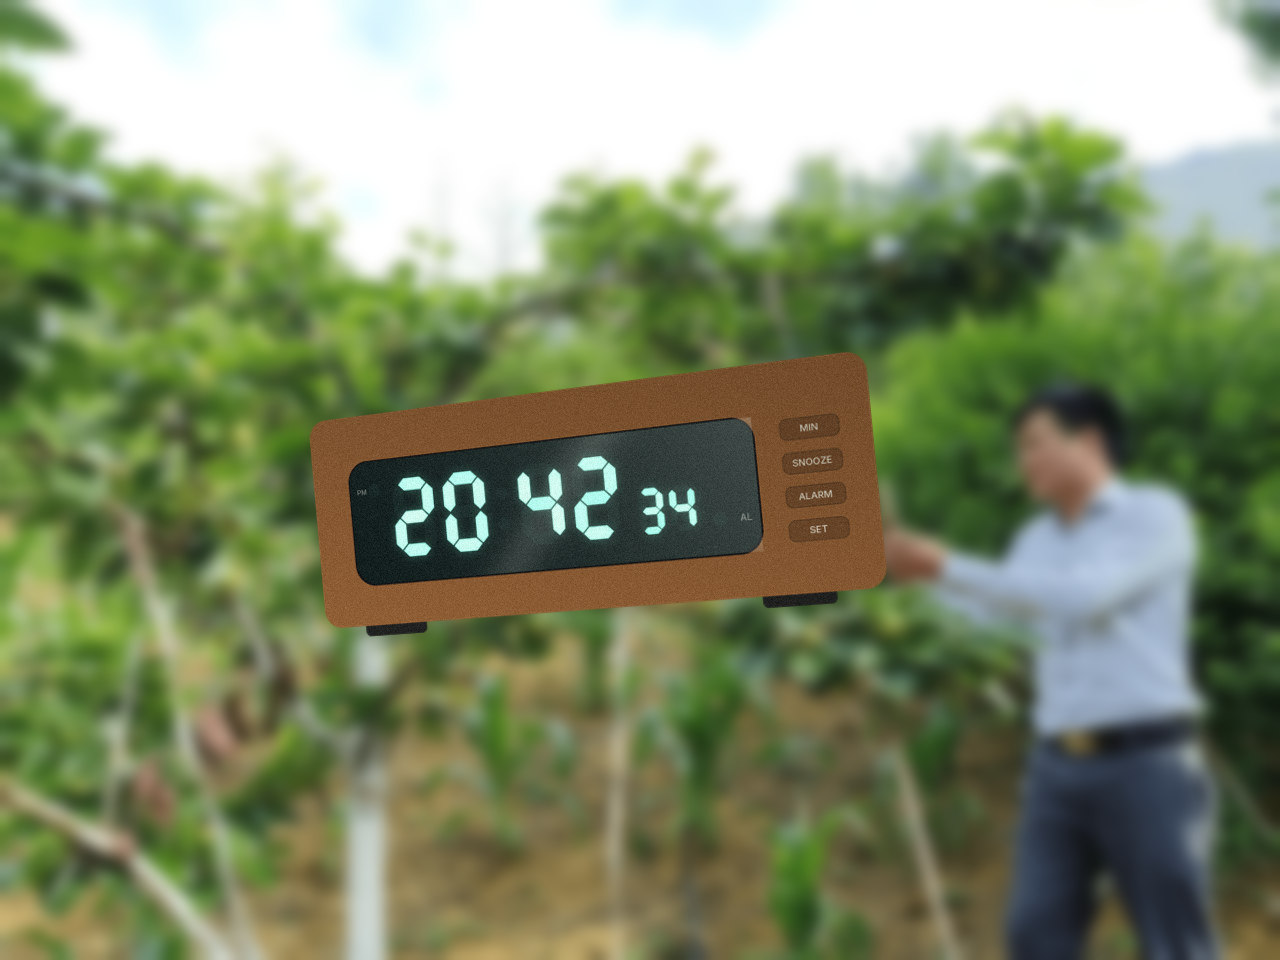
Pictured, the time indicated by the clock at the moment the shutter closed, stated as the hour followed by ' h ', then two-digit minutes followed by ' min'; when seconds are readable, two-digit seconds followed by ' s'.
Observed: 20 h 42 min 34 s
